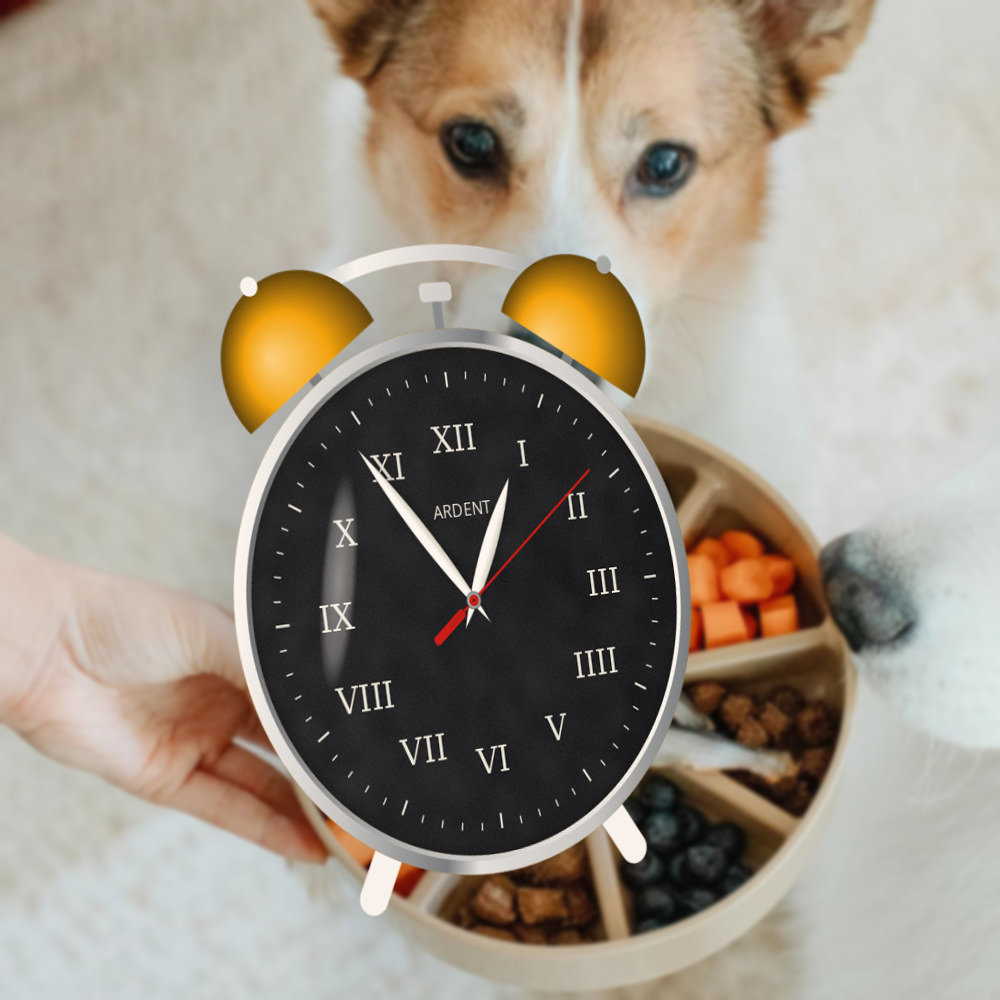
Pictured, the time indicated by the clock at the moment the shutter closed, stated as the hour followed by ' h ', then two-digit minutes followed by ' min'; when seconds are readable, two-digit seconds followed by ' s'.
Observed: 12 h 54 min 09 s
